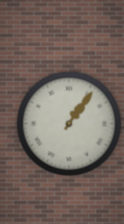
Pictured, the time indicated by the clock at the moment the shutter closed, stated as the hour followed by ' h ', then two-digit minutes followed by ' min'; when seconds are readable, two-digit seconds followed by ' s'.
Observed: 1 h 06 min
